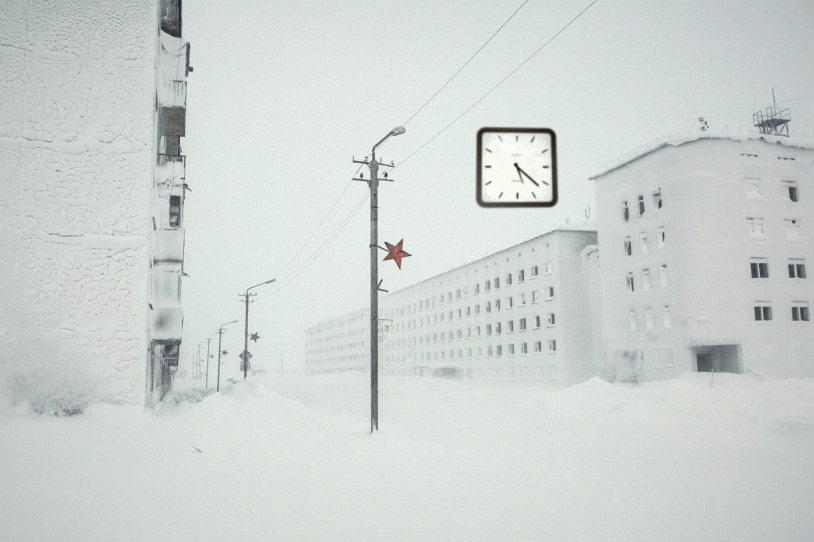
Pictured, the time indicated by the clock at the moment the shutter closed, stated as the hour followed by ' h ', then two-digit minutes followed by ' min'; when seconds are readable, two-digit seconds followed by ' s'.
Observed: 5 h 22 min
